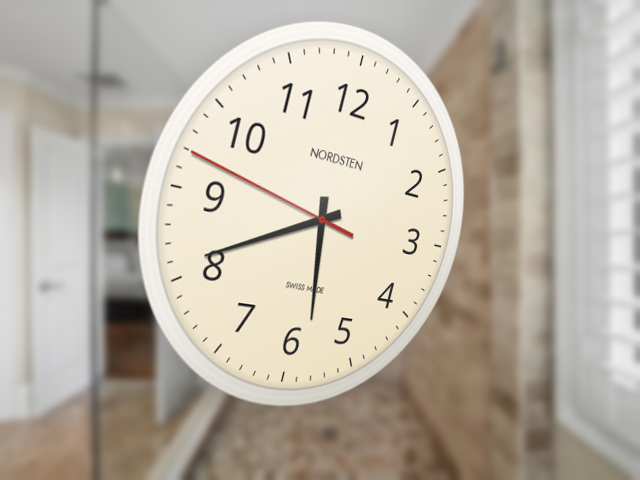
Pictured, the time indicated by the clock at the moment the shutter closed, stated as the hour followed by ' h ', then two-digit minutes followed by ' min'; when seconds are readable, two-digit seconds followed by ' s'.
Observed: 5 h 40 min 47 s
